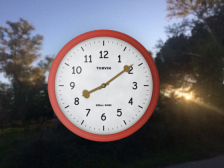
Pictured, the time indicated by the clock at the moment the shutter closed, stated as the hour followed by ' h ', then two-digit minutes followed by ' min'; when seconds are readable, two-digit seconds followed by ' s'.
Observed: 8 h 09 min
